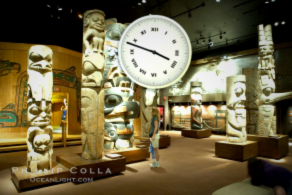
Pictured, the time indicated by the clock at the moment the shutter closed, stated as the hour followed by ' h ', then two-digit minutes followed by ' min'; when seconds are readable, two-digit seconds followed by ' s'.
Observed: 3 h 48 min
